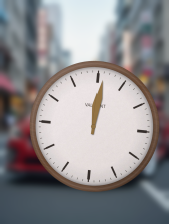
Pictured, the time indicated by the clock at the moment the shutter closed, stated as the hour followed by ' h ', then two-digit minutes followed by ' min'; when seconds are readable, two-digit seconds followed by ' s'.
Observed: 12 h 01 min
